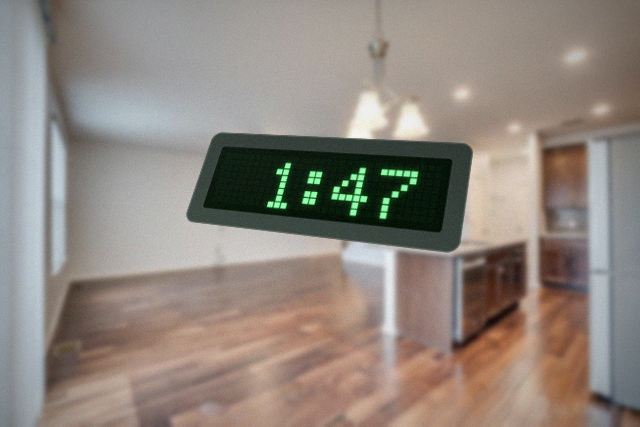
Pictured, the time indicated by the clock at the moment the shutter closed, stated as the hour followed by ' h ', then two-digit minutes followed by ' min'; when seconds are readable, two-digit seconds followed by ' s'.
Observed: 1 h 47 min
